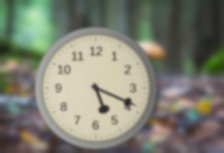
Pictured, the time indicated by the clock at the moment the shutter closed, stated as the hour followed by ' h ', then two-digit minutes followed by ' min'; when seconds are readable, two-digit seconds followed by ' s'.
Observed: 5 h 19 min
